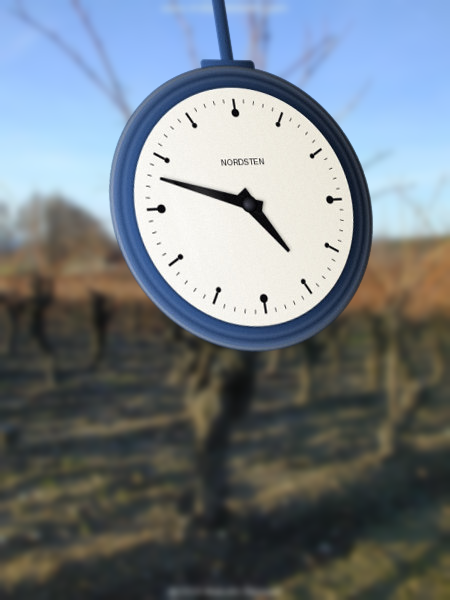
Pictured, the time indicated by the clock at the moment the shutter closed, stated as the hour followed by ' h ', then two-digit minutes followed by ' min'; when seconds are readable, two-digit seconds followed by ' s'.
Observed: 4 h 48 min
